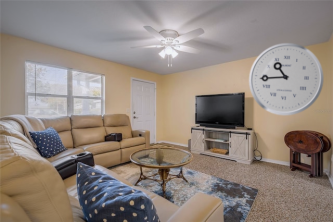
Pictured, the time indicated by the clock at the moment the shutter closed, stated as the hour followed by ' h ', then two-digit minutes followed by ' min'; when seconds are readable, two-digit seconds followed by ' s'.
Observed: 10 h 44 min
